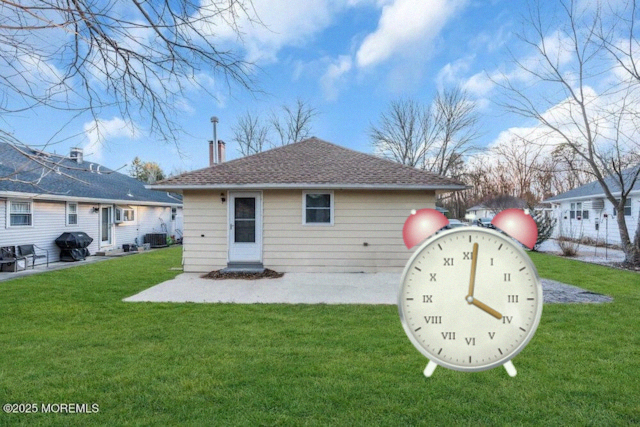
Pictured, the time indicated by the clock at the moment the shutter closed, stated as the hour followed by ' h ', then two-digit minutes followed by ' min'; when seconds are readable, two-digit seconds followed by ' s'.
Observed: 4 h 01 min
